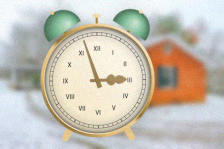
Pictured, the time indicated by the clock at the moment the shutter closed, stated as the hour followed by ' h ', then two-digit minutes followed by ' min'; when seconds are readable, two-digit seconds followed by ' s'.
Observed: 2 h 57 min
